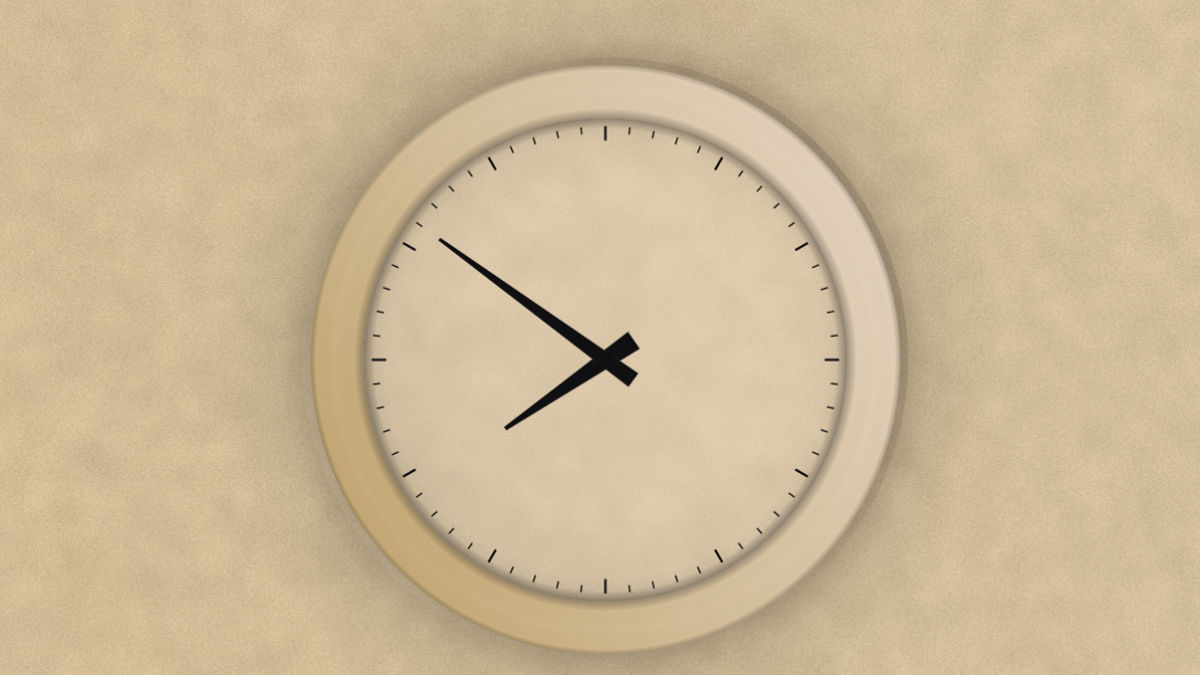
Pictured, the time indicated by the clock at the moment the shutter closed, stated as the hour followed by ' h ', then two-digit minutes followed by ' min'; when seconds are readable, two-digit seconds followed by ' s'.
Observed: 7 h 51 min
